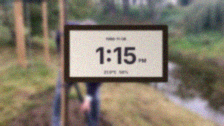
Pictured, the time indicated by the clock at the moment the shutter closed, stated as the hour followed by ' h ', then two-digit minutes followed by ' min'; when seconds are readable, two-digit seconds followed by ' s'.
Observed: 1 h 15 min
